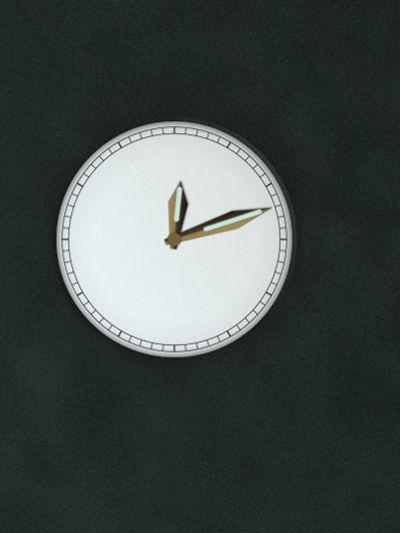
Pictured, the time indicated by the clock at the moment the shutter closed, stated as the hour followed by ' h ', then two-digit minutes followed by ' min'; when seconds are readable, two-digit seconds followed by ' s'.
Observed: 12 h 12 min
